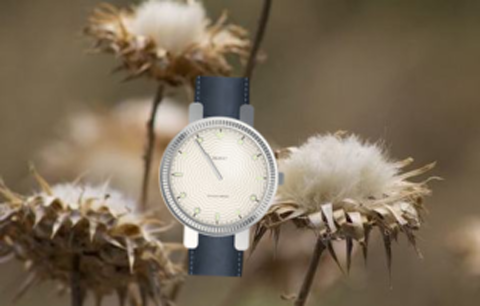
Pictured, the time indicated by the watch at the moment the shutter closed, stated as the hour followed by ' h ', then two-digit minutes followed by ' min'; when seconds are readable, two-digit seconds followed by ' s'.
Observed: 10 h 54 min
